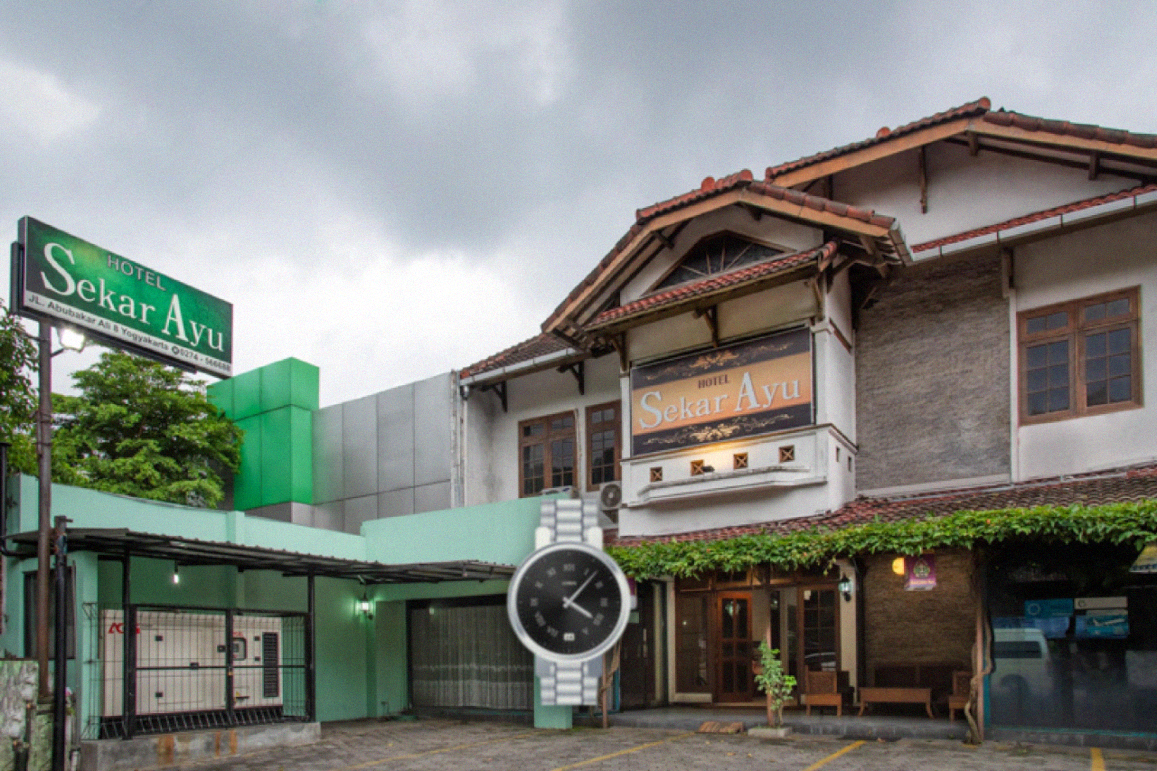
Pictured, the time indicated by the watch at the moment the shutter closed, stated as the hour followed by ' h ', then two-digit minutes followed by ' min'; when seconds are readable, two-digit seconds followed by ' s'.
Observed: 4 h 07 min
